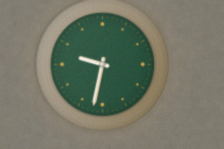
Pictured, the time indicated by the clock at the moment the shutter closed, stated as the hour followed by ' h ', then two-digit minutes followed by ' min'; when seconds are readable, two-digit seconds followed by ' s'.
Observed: 9 h 32 min
